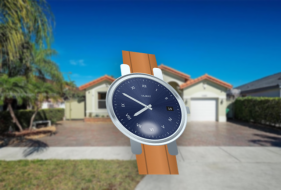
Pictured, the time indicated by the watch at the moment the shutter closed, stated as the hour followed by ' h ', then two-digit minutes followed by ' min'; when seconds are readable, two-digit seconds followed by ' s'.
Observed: 7 h 50 min
